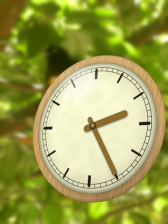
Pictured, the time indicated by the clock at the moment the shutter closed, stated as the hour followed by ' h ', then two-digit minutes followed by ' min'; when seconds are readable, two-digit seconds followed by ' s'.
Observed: 2 h 25 min
